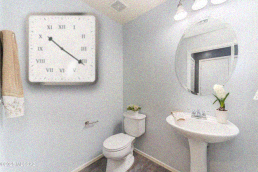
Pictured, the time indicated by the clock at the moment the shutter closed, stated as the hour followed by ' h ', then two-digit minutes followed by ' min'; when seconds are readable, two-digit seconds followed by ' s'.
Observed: 10 h 21 min
